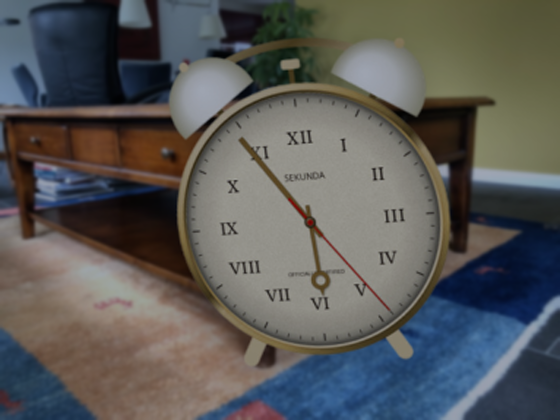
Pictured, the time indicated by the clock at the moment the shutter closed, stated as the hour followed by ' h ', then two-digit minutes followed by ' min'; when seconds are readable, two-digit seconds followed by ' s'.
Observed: 5 h 54 min 24 s
